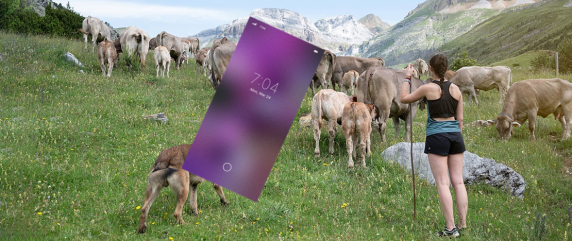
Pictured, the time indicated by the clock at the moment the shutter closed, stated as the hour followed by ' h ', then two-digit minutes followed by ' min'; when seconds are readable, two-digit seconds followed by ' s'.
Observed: 7 h 04 min
